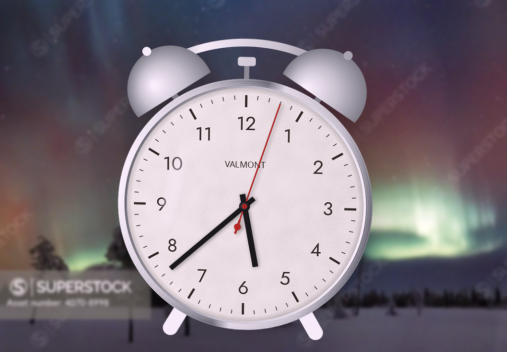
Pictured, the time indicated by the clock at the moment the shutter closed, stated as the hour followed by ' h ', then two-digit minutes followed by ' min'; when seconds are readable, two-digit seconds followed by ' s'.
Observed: 5 h 38 min 03 s
